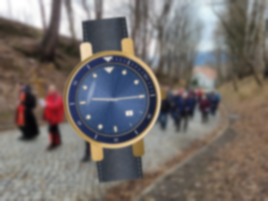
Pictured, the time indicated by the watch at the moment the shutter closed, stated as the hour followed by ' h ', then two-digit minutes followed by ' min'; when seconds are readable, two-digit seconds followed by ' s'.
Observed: 9 h 15 min
